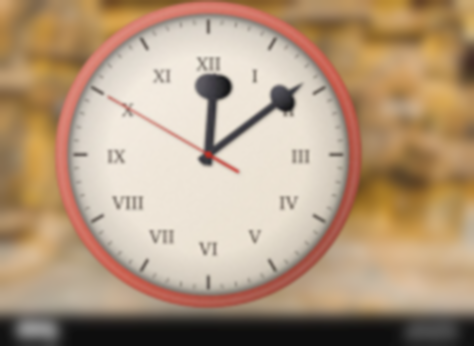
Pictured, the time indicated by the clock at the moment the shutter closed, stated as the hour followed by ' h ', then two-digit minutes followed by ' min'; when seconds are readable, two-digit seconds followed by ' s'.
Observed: 12 h 08 min 50 s
